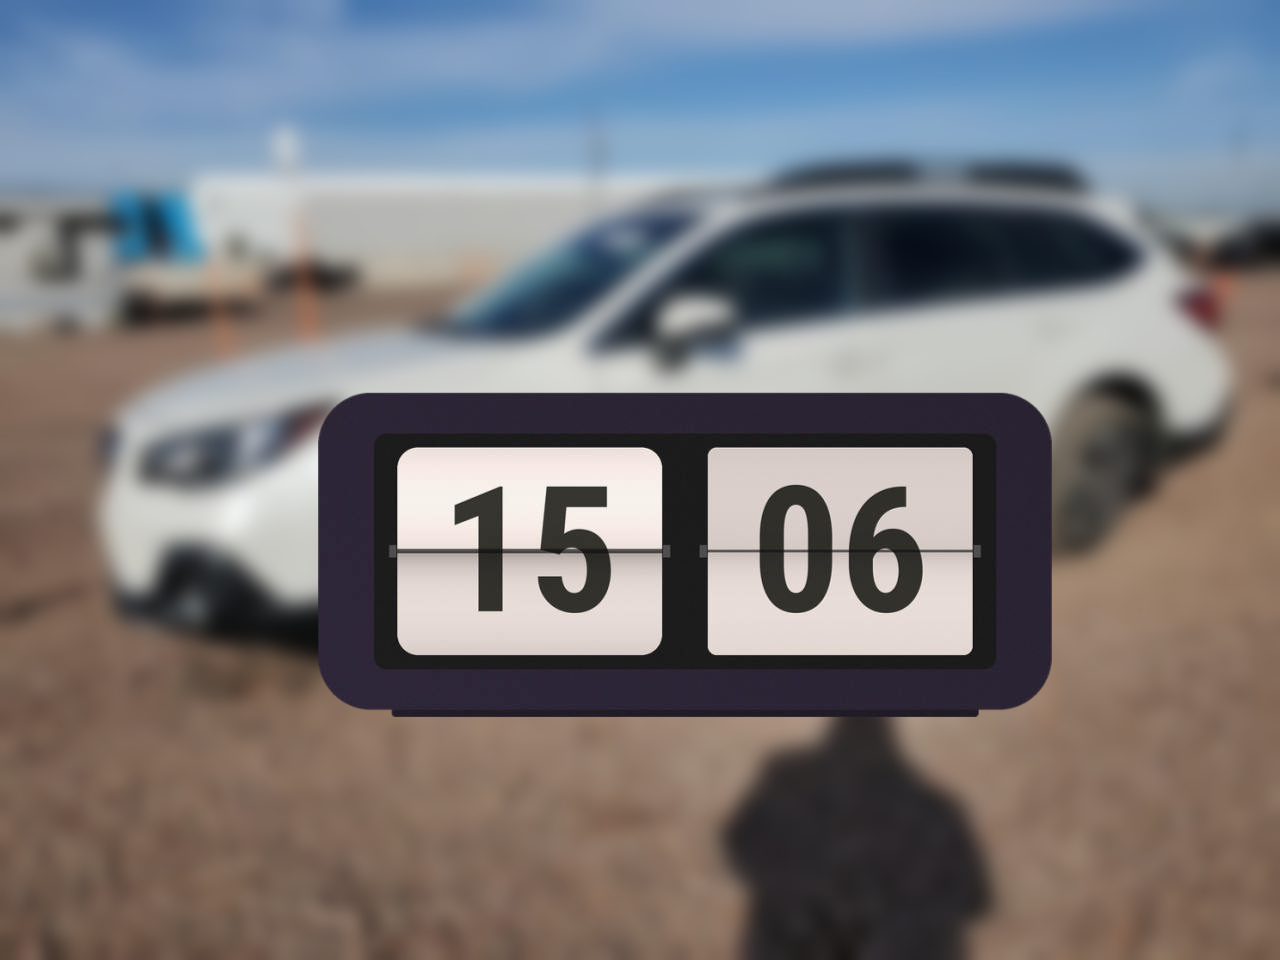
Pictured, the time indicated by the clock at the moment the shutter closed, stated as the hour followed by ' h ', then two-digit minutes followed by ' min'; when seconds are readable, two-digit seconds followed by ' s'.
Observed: 15 h 06 min
